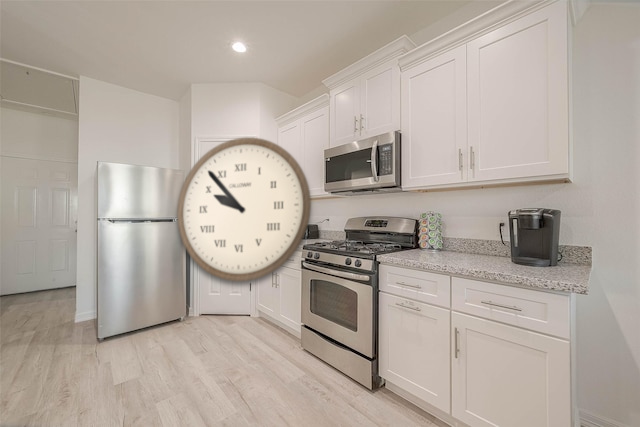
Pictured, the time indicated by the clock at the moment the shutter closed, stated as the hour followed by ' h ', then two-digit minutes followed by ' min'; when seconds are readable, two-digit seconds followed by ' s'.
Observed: 9 h 53 min
